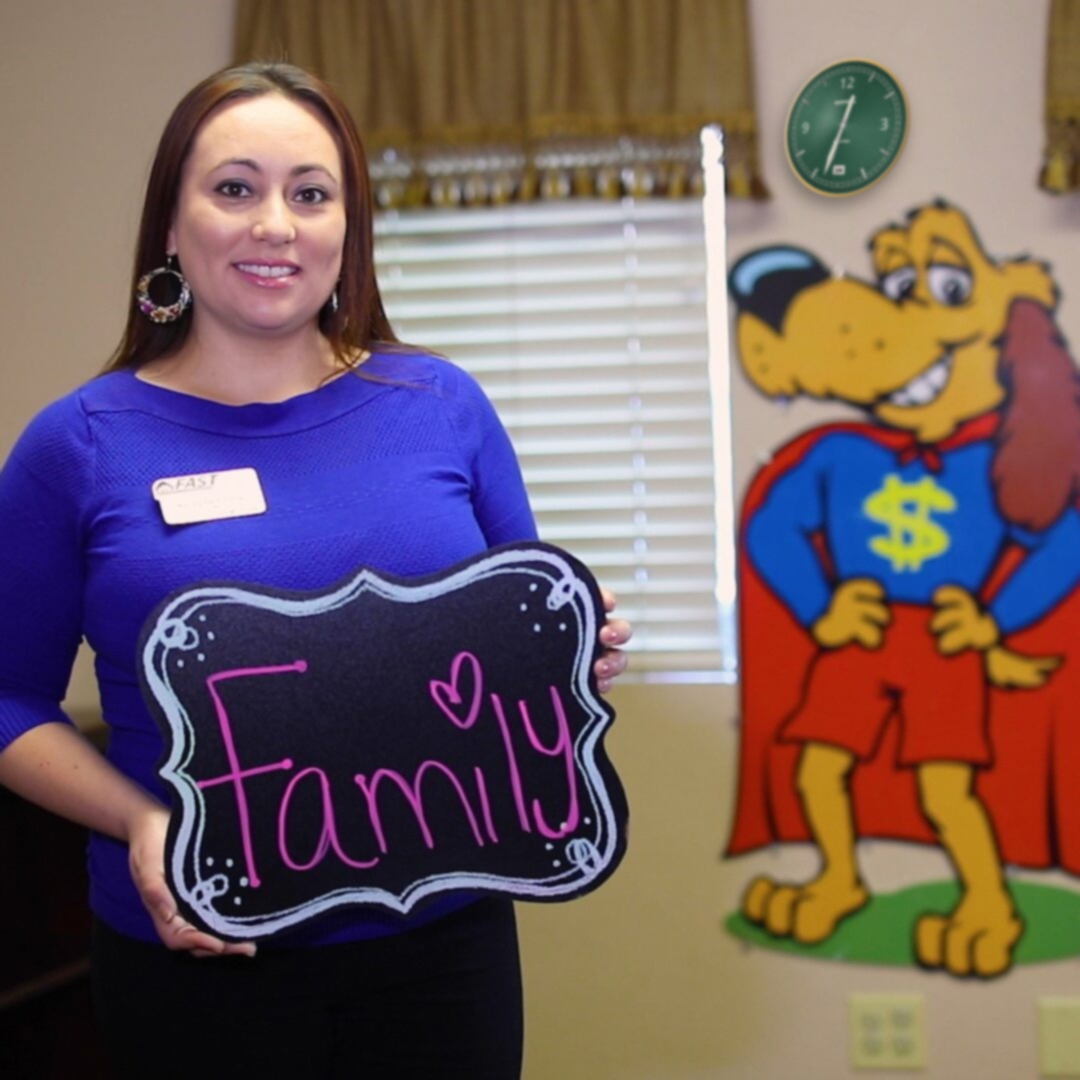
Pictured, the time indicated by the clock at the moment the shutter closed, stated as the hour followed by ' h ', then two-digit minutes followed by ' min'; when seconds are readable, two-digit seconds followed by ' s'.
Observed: 12 h 33 min
